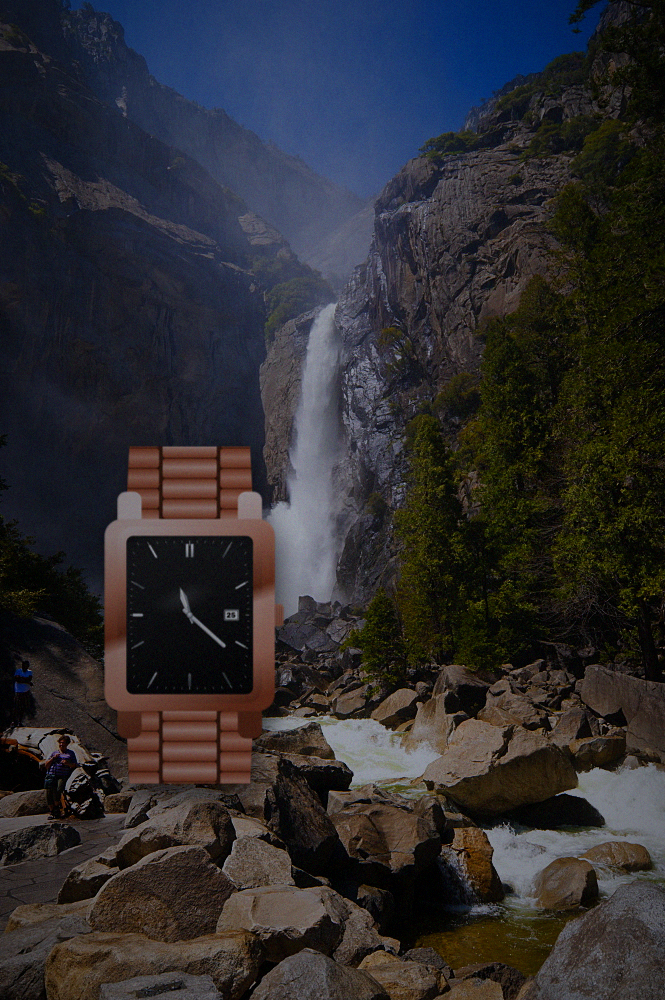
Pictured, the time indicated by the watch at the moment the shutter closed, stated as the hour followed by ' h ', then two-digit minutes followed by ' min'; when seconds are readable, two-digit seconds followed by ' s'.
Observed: 11 h 22 min
